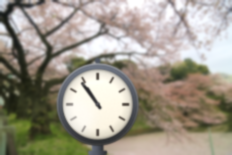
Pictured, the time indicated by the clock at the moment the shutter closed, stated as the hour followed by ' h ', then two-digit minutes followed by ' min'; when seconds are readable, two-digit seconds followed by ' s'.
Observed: 10 h 54 min
